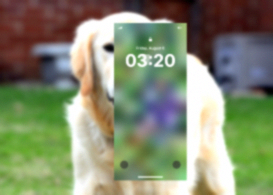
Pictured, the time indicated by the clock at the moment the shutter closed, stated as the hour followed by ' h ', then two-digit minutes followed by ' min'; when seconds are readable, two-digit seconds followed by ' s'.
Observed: 3 h 20 min
